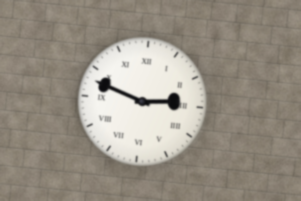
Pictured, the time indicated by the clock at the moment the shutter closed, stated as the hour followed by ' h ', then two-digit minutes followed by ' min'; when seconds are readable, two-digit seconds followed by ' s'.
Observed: 2 h 48 min
